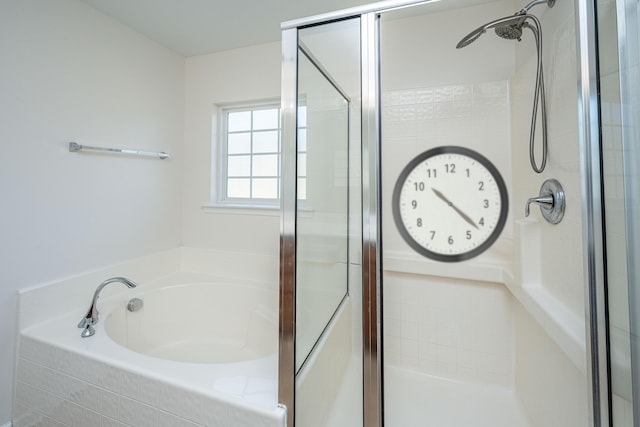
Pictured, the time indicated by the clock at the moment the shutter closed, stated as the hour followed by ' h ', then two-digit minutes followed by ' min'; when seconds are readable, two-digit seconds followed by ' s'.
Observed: 10 h 22 min
